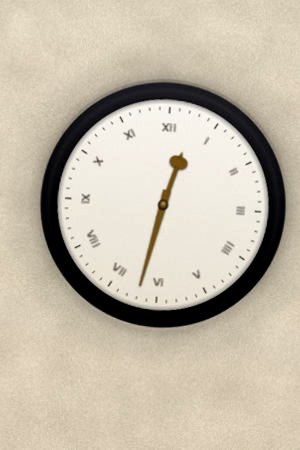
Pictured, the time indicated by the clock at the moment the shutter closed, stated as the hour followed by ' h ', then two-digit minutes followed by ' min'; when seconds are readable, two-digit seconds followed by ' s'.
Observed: 12 h 32 min
